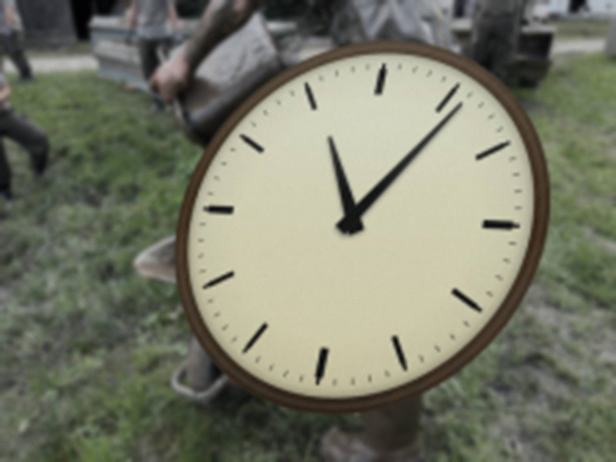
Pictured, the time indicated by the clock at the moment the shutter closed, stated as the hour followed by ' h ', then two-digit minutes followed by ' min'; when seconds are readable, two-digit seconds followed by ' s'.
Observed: 11 h 06 min
